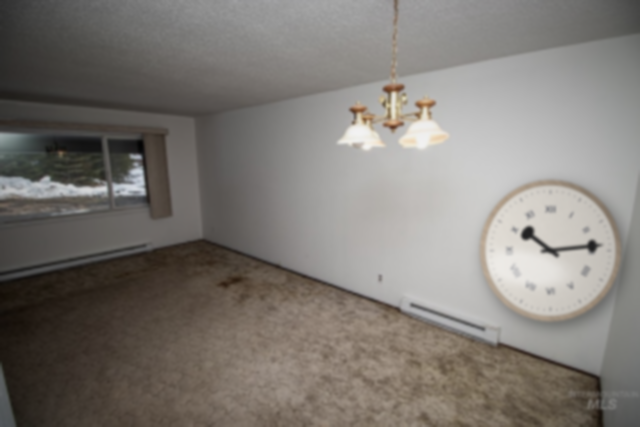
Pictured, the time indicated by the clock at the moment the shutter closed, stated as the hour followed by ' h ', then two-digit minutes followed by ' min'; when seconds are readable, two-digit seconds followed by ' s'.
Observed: 10 h 14 min
